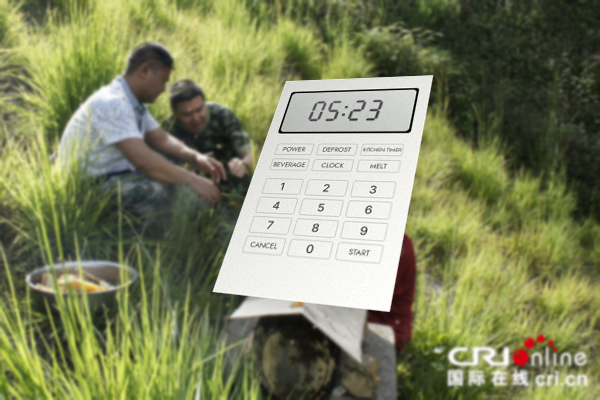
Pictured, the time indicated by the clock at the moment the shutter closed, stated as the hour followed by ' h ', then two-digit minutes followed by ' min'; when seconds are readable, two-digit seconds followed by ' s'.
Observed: 5 h 23 min
